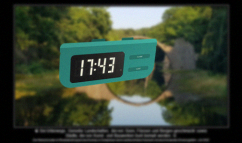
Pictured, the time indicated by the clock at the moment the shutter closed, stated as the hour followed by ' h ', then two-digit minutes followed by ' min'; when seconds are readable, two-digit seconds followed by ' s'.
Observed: 17 h 43 min
